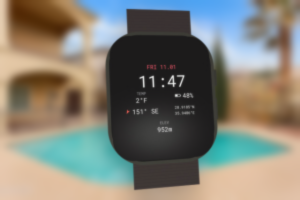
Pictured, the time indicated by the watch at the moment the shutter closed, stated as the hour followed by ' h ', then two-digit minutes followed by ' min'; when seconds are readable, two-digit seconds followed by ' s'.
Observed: 11 h 47 min
